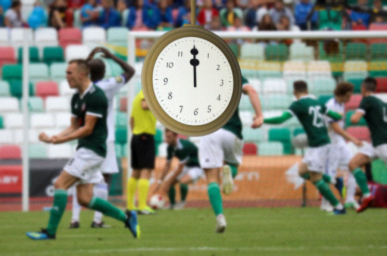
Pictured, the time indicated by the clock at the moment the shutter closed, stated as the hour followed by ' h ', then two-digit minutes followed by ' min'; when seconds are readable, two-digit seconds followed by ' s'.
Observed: 12 h 00 min
